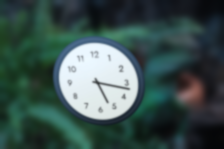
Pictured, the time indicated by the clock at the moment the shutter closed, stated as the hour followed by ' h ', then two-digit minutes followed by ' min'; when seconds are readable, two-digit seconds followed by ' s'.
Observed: 5 h 17 min
